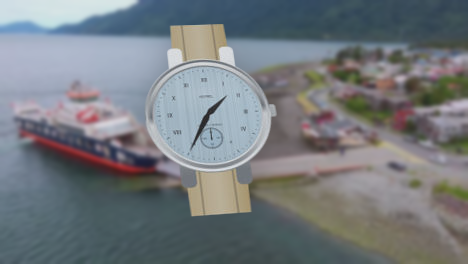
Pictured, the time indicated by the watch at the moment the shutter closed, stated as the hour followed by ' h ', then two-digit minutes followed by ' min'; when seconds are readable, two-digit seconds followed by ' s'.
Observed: 1 h 35 min
